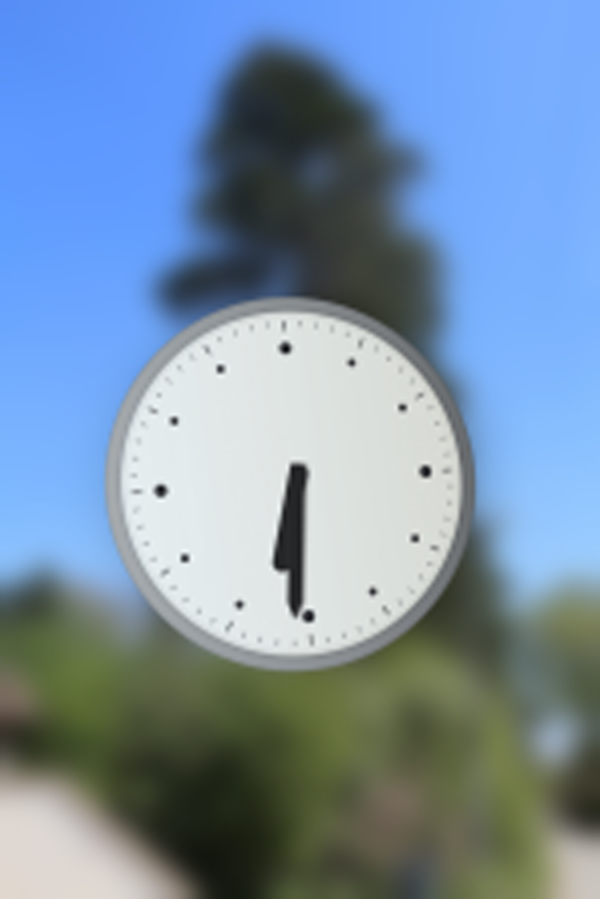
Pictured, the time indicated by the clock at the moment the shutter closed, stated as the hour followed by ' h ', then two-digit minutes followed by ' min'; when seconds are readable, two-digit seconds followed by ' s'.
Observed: 6 h 31 min
